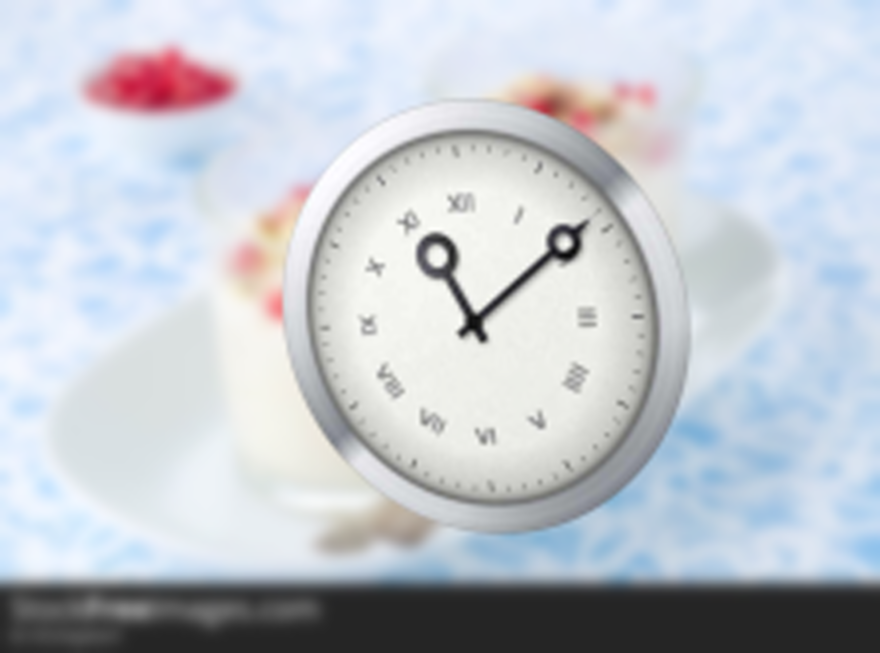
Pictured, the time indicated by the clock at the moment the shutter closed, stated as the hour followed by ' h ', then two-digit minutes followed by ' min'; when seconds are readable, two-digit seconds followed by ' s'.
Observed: 11 h 09 min
